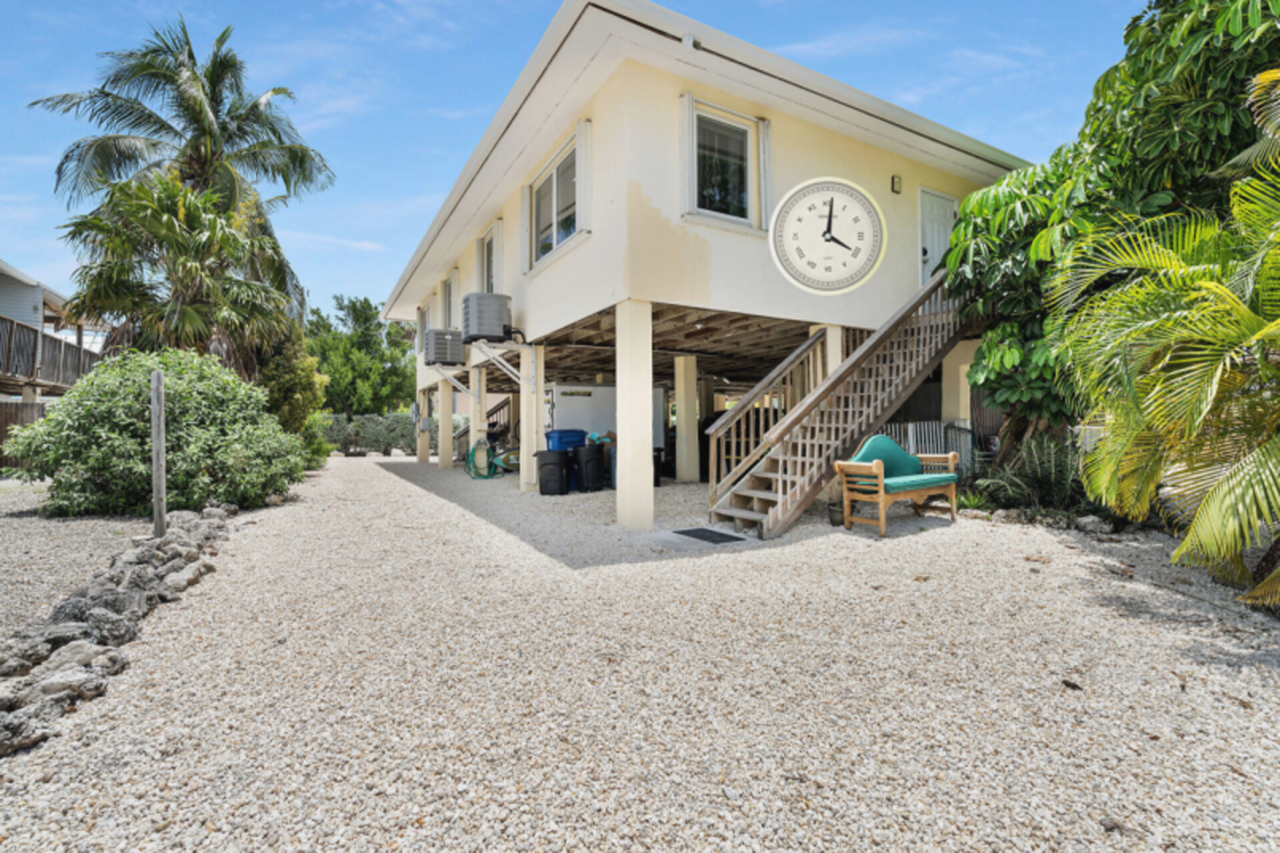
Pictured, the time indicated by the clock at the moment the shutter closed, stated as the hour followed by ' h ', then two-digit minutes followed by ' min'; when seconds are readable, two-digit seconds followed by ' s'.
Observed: 4 h 01 min
